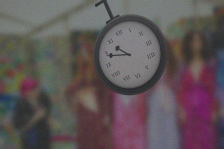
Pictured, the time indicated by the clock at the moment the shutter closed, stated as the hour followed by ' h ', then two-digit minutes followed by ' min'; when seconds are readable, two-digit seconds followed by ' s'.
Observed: 10 h 49 min
